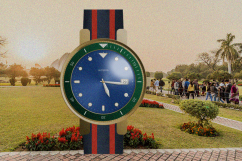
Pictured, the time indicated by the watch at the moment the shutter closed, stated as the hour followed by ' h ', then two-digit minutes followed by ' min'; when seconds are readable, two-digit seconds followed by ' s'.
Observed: 5 h 16 min
